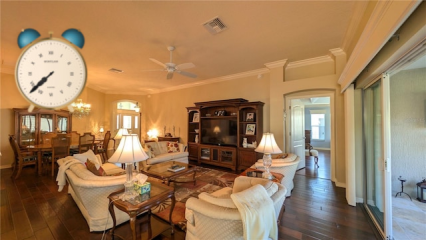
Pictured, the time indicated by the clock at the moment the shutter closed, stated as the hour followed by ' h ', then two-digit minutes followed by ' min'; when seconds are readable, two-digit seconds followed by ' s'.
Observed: 7 h 38 min
